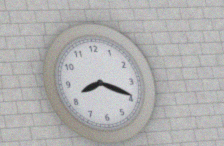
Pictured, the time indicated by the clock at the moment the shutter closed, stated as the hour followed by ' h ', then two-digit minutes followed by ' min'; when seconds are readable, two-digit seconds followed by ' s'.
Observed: 8 h 19 min
